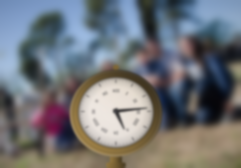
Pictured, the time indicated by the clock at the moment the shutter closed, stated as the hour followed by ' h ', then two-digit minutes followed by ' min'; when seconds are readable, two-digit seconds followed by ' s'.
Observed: 5 h 14 min
